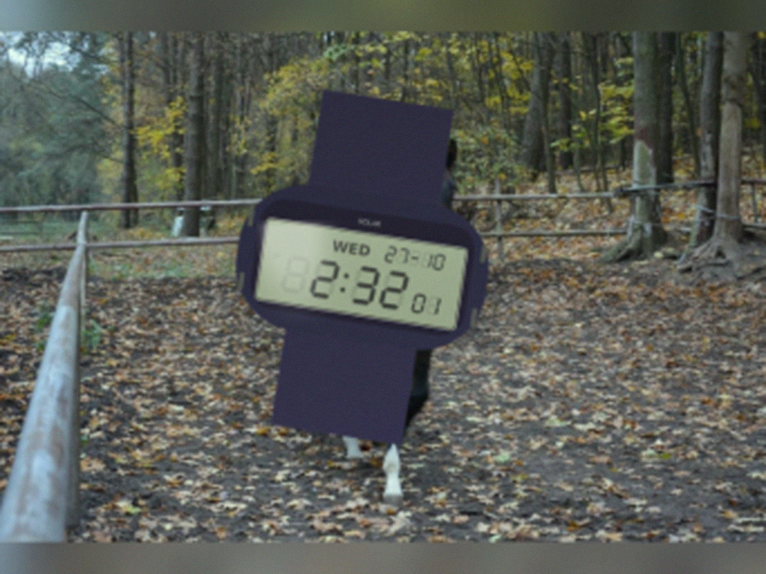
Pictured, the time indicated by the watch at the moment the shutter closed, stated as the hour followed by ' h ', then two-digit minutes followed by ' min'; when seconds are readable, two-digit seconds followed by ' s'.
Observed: 2 h 32 min 01 s
